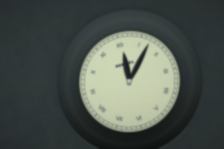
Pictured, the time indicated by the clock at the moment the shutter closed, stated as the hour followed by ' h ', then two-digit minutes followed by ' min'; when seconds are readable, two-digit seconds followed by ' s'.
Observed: 12 h 07 min
